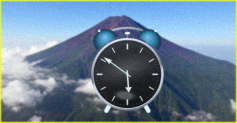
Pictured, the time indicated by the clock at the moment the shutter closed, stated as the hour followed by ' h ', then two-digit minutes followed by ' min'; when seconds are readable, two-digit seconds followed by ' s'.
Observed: 5 h 51 min
